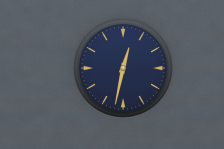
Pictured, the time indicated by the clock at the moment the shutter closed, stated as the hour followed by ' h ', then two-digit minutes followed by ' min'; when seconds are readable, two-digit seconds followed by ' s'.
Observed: 12 h 32 min
